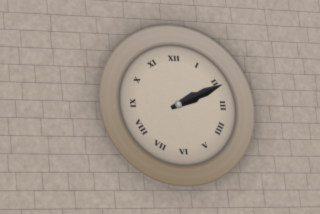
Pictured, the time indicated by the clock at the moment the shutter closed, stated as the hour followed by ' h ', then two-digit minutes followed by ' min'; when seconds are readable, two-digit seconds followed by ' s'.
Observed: 2 h 11 min
